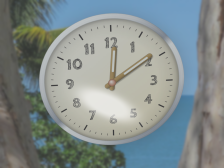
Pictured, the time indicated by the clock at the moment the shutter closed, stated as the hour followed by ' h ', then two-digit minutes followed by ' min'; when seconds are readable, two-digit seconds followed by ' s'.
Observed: 12 h 09 min
